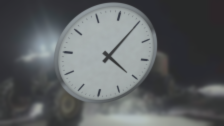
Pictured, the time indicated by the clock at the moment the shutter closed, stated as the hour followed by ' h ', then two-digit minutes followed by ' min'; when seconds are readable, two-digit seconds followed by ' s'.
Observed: 4 h 05 min
